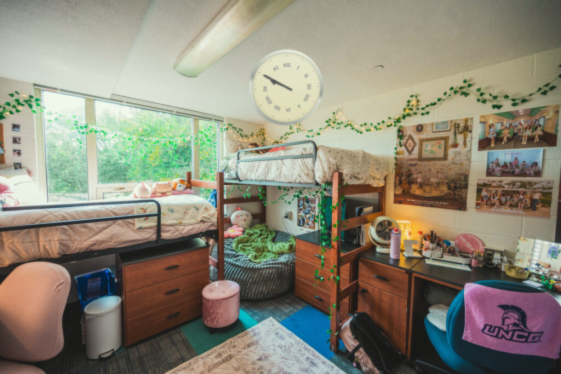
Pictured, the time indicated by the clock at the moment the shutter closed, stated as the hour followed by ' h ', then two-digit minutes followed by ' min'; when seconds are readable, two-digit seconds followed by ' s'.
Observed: 9 h 50 min
